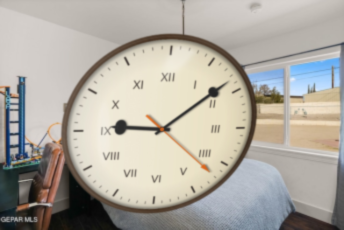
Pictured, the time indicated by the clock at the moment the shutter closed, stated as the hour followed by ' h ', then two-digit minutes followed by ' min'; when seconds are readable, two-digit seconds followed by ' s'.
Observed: 9 h 08 min 22 s
